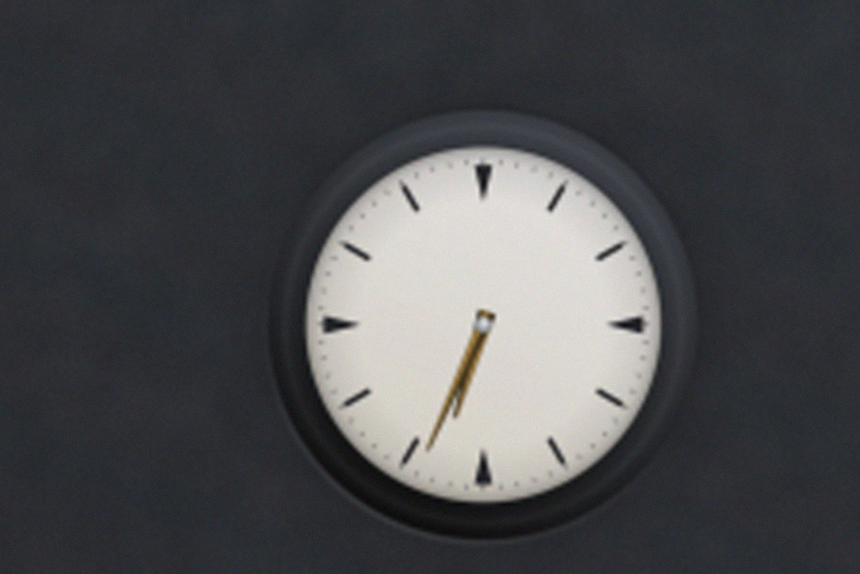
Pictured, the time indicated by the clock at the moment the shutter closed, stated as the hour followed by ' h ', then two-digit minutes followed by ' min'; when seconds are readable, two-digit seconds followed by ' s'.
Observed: 6 h 34 min
